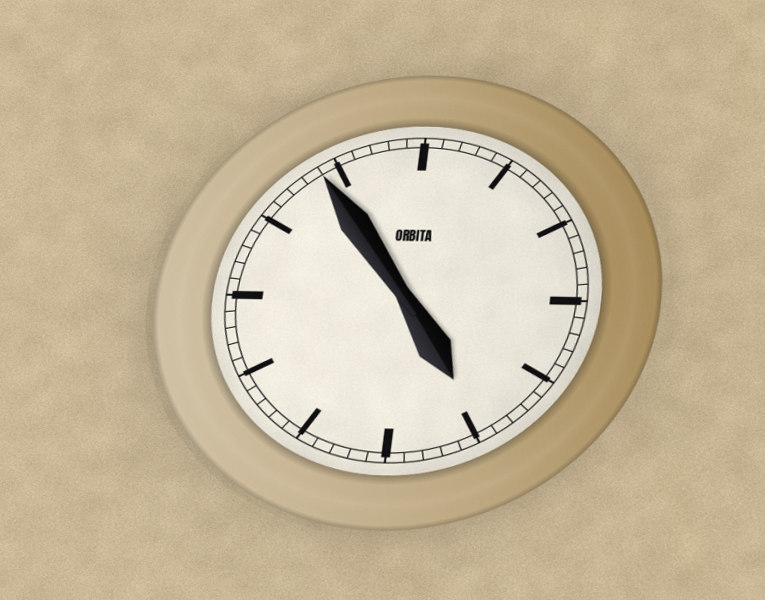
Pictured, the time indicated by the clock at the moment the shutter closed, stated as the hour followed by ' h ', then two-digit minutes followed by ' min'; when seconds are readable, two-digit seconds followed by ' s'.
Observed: 4 h 54 min
